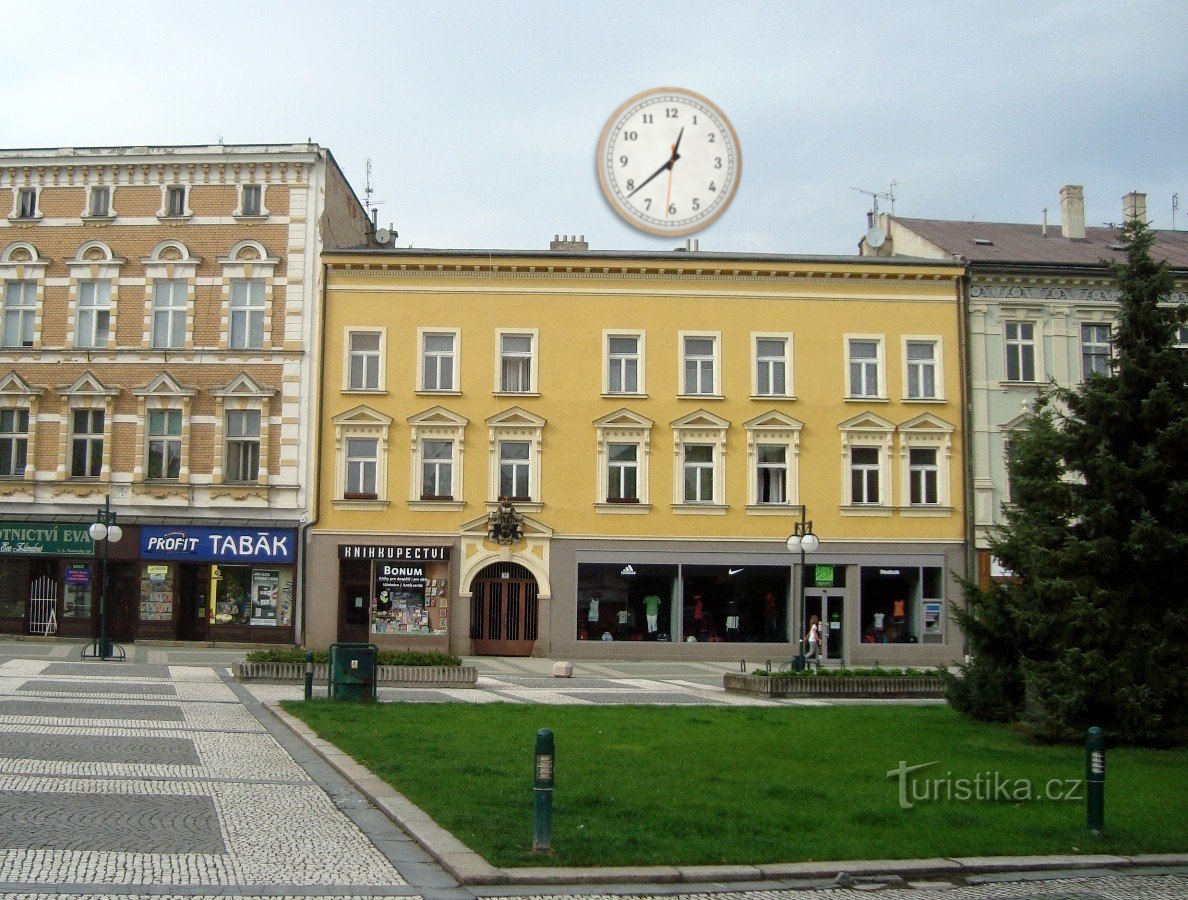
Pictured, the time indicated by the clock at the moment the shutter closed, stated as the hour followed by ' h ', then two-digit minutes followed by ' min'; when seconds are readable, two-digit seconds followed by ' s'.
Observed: 12 h 38 min 31 s
